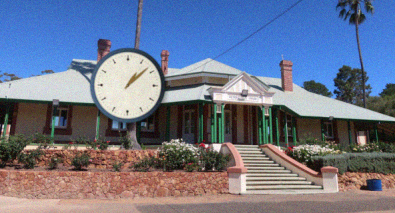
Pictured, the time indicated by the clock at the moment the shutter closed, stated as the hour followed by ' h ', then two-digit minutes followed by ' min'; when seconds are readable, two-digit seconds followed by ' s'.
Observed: 1 h 08 min
